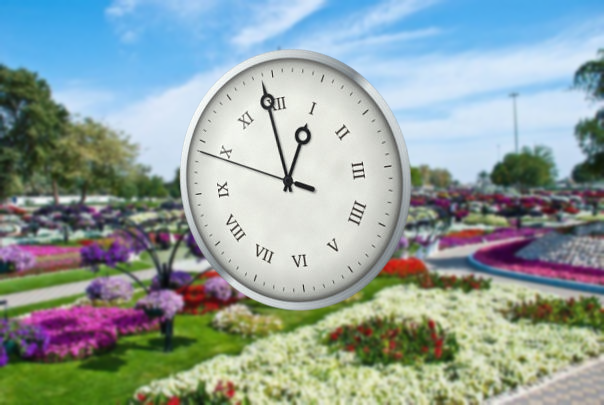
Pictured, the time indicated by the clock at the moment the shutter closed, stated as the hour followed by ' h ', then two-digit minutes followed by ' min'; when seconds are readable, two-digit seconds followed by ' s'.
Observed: 12 h 58 min 49 s
